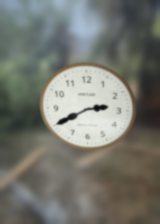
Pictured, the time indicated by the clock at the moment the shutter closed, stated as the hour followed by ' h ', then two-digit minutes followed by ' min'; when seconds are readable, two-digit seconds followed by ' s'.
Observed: 2 h 40 min
